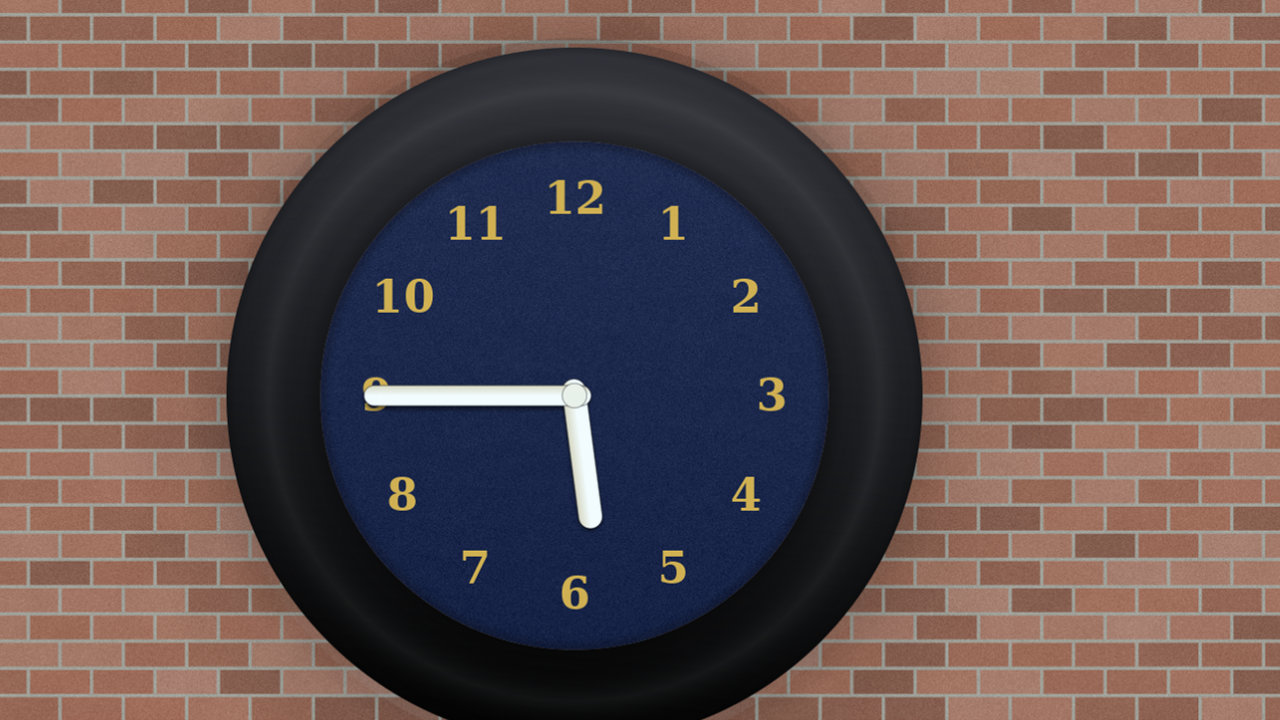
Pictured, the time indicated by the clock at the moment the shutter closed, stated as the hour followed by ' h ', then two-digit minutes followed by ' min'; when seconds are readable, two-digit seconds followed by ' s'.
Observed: 5 h 45 min
